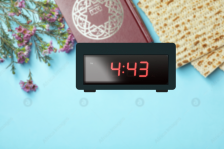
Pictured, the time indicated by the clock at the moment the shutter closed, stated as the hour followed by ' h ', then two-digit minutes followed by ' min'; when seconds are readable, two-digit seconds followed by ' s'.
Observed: 4 h 43 min
